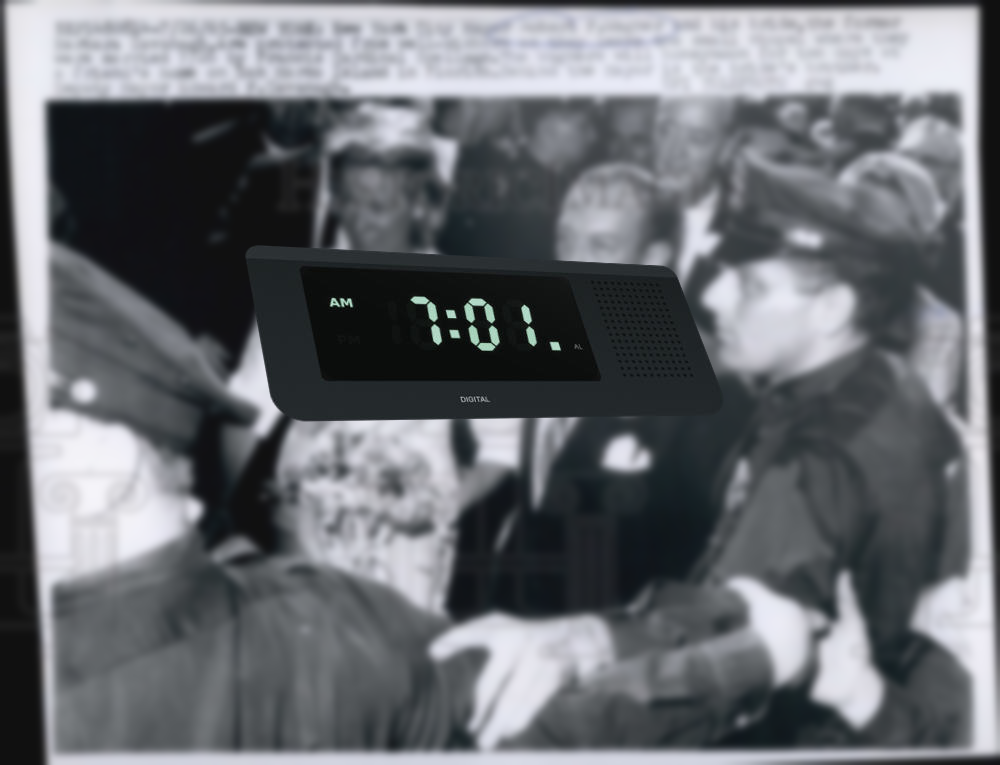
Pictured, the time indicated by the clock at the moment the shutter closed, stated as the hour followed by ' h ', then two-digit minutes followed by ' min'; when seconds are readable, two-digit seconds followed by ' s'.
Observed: 7 h 01 min
